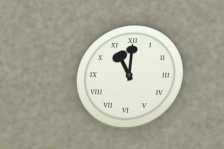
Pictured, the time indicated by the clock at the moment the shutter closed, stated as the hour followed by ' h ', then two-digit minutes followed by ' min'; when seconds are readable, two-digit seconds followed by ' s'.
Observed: 11 h 00 min
